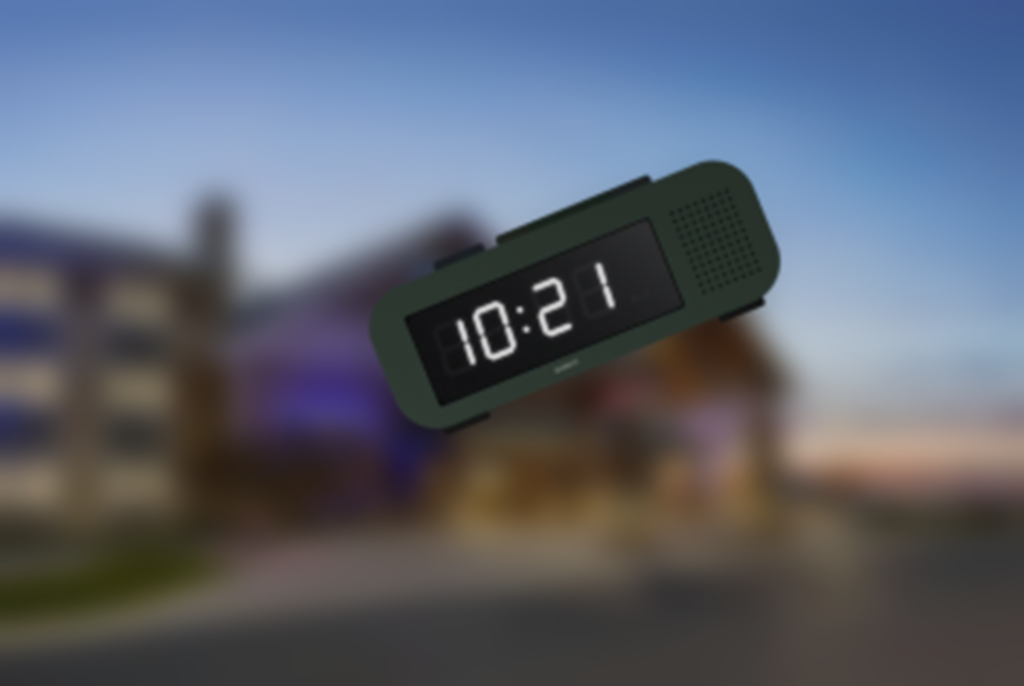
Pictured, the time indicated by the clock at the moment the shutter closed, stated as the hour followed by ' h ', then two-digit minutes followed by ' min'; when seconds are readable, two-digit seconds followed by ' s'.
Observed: 10 h 21 min
